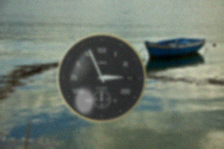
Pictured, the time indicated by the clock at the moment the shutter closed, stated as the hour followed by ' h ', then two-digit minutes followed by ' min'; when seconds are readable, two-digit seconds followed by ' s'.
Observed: 2 h 56 min
